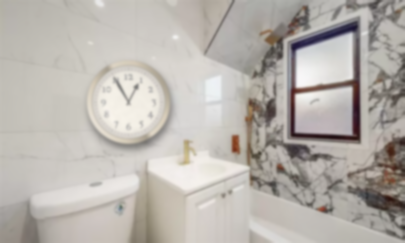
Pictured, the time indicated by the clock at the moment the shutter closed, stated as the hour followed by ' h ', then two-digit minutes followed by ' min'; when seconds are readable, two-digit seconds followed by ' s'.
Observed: 12 h 55 min
